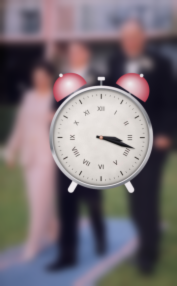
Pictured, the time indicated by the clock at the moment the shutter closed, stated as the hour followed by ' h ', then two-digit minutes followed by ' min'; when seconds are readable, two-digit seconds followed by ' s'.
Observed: 3 h 18 min
